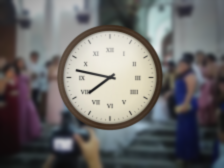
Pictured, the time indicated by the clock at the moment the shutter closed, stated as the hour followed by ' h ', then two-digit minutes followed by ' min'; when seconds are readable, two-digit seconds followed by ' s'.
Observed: 7 h 47 min
